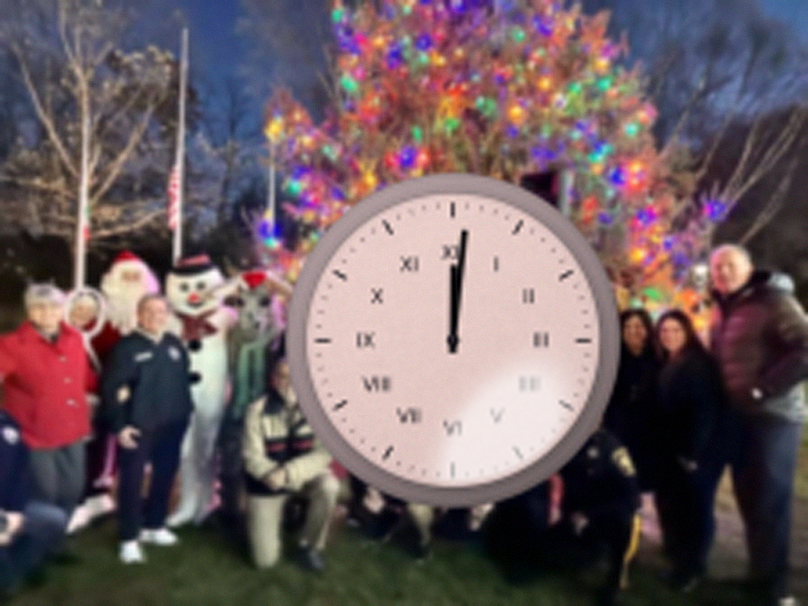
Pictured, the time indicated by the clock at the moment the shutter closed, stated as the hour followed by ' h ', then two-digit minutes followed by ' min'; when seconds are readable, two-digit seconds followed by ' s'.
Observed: 12 h 01 min
